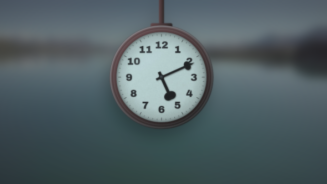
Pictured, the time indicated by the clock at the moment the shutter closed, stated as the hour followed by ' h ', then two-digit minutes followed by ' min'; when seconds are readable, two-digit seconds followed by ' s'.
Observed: 5 h 11 min
